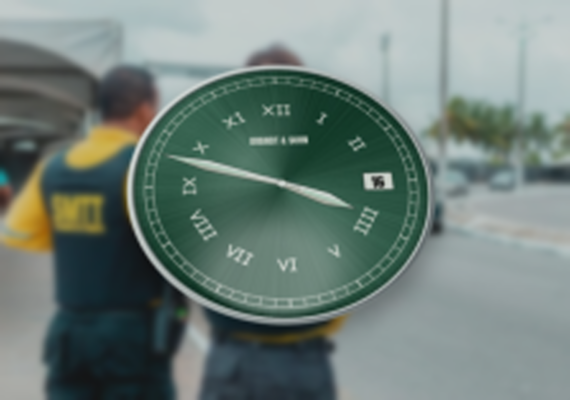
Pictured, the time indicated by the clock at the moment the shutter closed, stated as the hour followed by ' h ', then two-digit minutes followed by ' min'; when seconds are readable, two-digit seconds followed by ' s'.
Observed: 3 h 48 min
